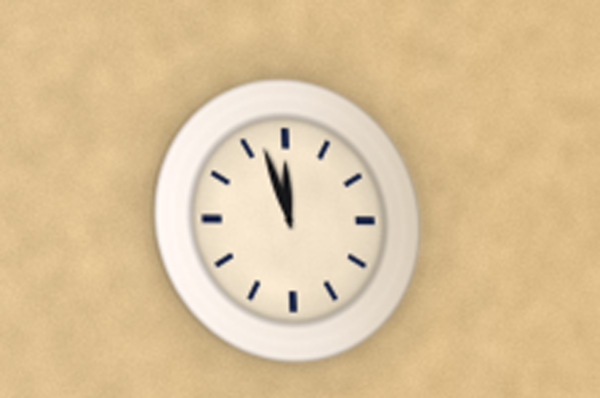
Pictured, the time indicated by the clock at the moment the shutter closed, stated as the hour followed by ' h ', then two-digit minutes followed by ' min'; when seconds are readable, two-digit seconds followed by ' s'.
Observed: 11 h 57 min
